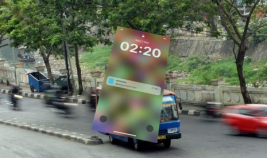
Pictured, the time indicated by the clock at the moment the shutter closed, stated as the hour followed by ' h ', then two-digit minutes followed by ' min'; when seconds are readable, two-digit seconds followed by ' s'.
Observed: 2 h 20 min
